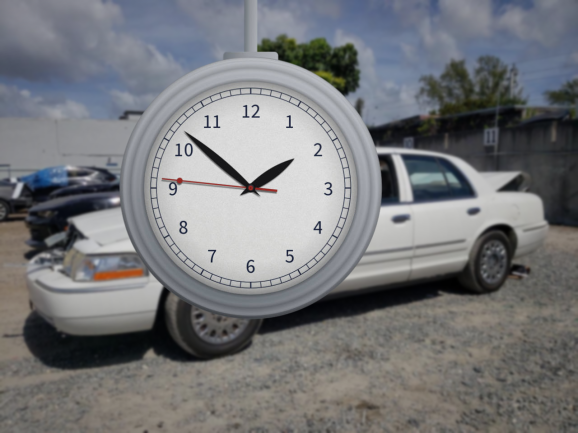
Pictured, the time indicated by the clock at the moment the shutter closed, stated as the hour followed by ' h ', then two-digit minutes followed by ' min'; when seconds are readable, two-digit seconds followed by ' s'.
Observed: 1 h 51 min 46 s
